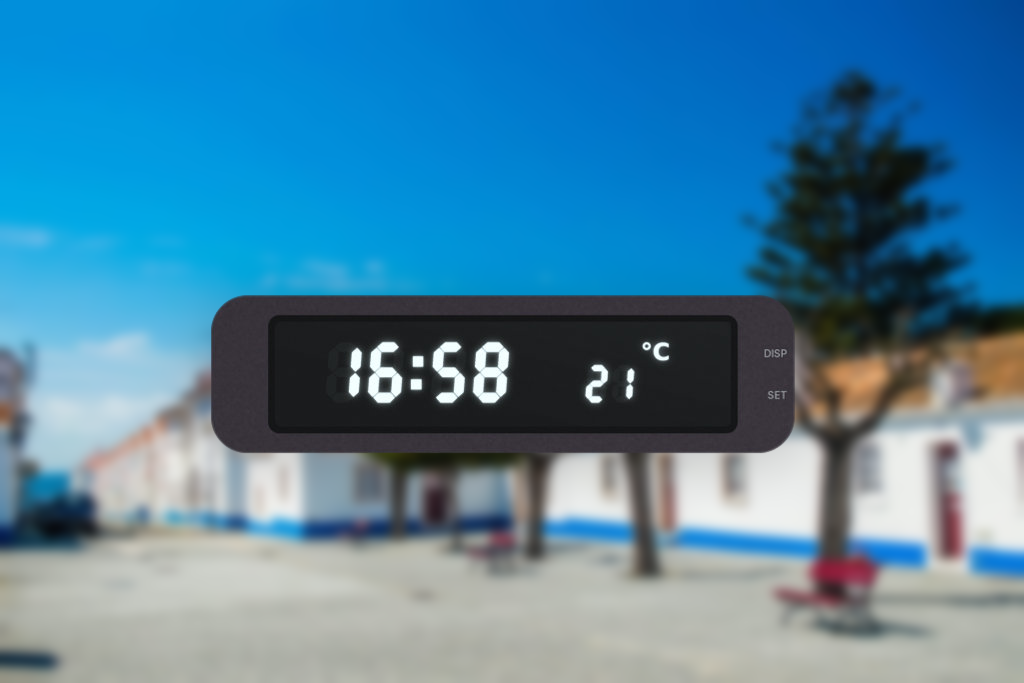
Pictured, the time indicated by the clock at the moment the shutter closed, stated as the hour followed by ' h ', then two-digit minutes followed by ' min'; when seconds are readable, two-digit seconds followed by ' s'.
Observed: 16 h 58 min
